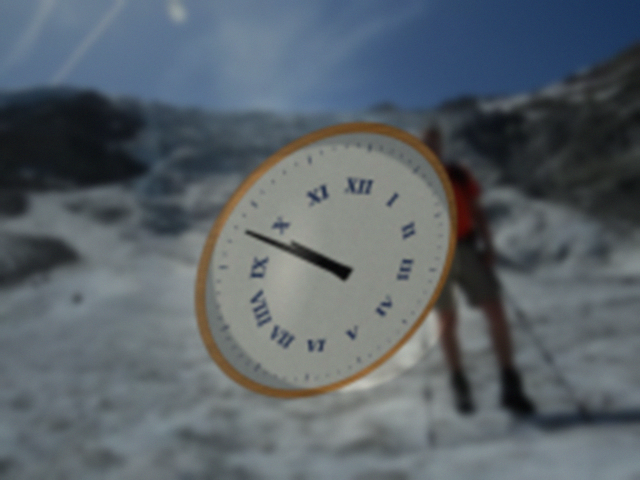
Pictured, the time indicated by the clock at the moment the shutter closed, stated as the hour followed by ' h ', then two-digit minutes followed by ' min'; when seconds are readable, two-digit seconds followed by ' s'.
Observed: 9 h 48 min
